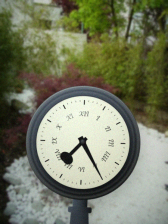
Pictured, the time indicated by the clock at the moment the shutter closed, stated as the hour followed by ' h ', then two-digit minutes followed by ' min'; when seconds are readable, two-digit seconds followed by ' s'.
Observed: 7 h 25 min
